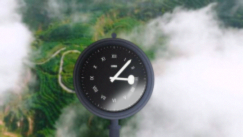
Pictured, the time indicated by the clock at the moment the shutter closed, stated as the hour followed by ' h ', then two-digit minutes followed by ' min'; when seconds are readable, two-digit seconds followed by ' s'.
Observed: 3 h 07 min
